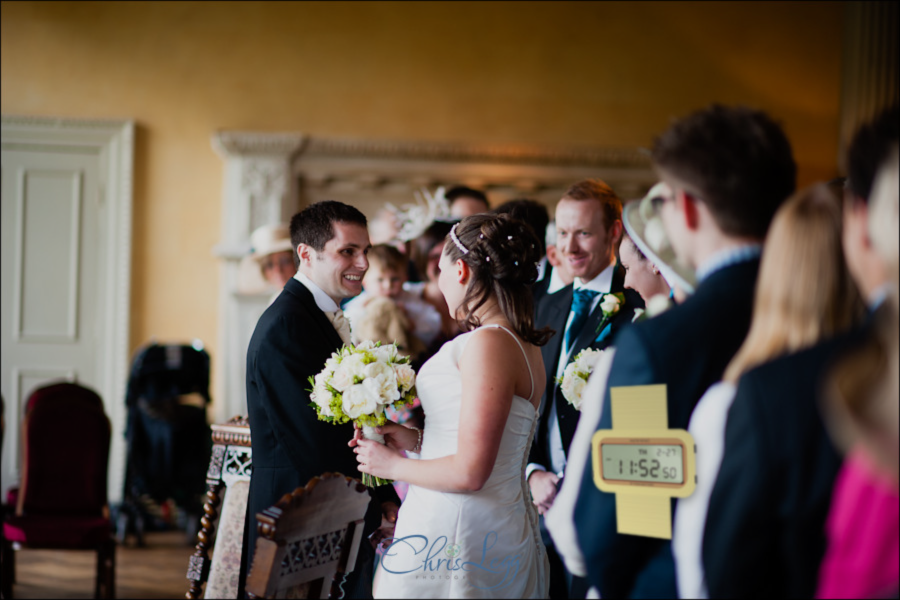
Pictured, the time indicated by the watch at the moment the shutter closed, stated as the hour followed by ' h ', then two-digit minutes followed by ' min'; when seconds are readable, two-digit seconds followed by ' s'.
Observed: 11 h 52 min
